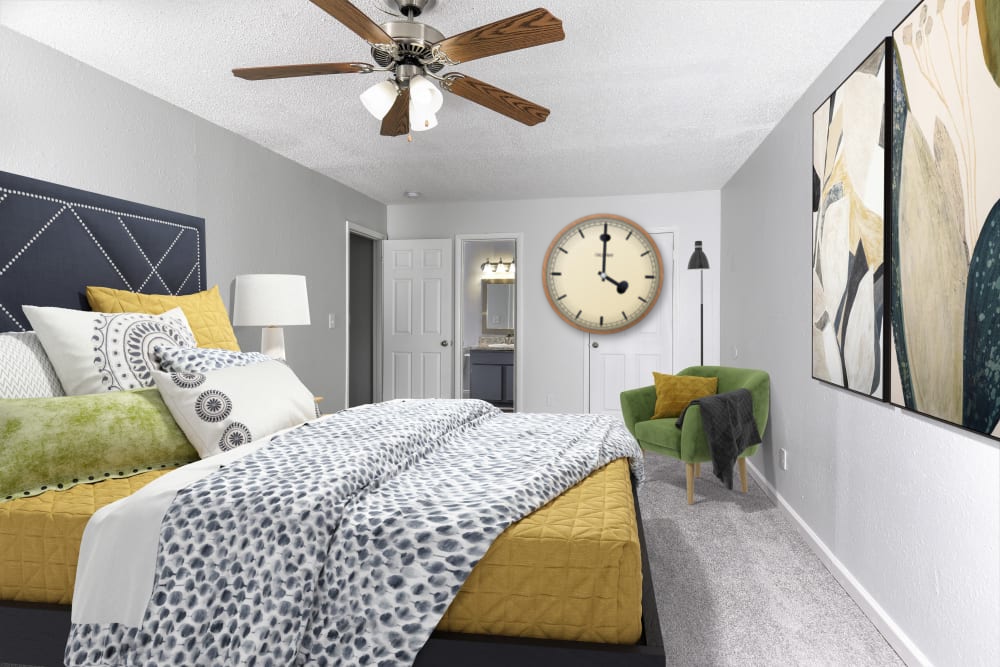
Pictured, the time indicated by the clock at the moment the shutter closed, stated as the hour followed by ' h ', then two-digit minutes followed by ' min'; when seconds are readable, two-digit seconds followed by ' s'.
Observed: 4 h 00 min
